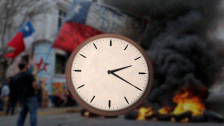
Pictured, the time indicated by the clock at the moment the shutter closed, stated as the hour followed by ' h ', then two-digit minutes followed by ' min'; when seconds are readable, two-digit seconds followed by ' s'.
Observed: 2 h 20 min
